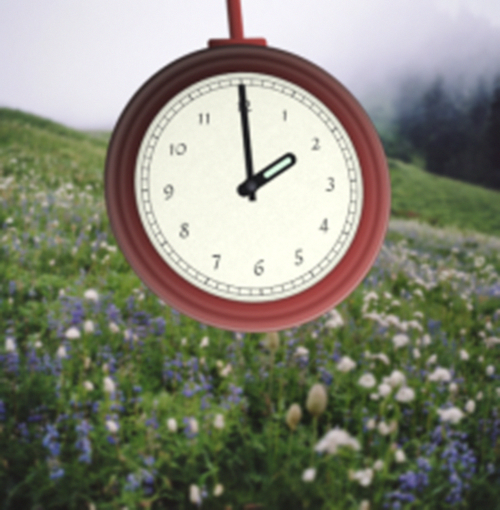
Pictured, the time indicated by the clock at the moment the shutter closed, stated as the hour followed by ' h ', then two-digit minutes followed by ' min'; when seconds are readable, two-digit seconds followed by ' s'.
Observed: 2 h 00 min
